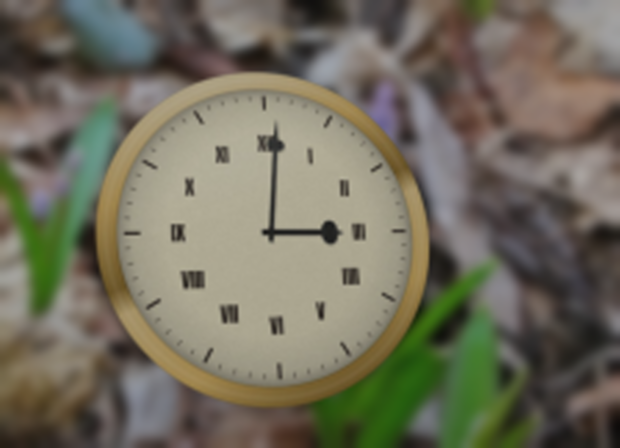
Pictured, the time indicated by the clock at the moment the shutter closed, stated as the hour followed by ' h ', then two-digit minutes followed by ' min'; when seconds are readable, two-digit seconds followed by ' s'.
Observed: 3 h 01 min
